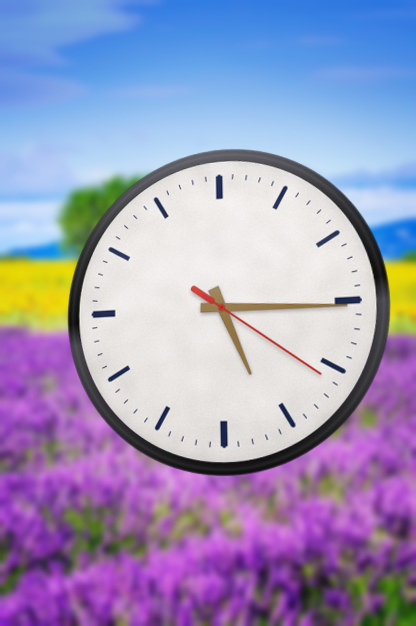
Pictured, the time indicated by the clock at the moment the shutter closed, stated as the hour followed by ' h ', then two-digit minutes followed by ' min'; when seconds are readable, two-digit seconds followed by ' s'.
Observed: 5 h 15 min 21 s
